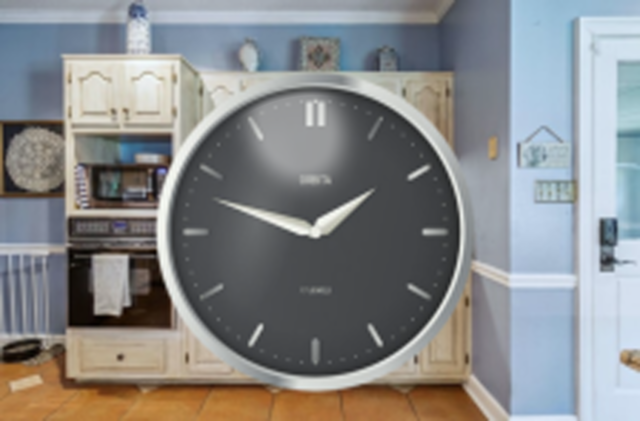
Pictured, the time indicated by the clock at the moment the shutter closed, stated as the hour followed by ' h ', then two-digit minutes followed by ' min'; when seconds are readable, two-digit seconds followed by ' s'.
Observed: 1 h 48 min
